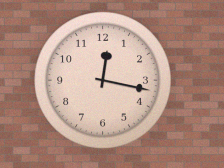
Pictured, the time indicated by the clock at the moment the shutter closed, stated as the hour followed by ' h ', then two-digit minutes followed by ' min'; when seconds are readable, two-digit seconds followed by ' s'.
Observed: 12 h 17 min
